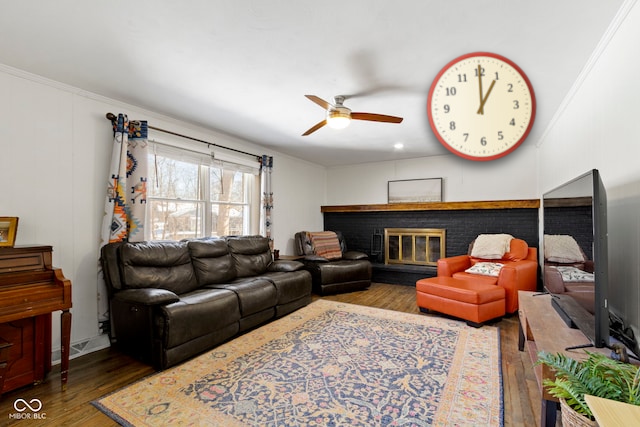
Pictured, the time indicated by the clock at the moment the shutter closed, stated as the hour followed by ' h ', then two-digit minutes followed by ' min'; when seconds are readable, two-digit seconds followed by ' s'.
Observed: 1 h 00 min
